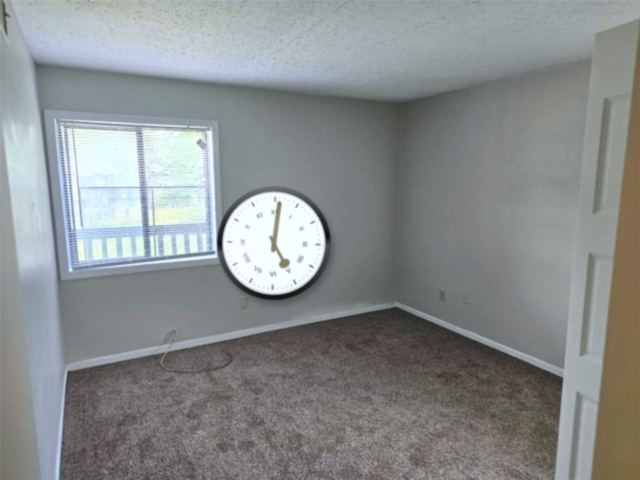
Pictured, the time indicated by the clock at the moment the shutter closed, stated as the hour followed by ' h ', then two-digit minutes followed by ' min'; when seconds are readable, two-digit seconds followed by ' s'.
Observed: 5 h 01 min
